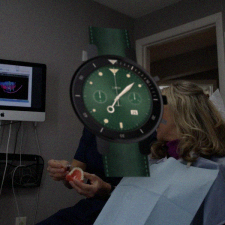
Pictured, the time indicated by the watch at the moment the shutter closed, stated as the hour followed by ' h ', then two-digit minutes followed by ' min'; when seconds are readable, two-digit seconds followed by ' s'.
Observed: 7 h 08 min
